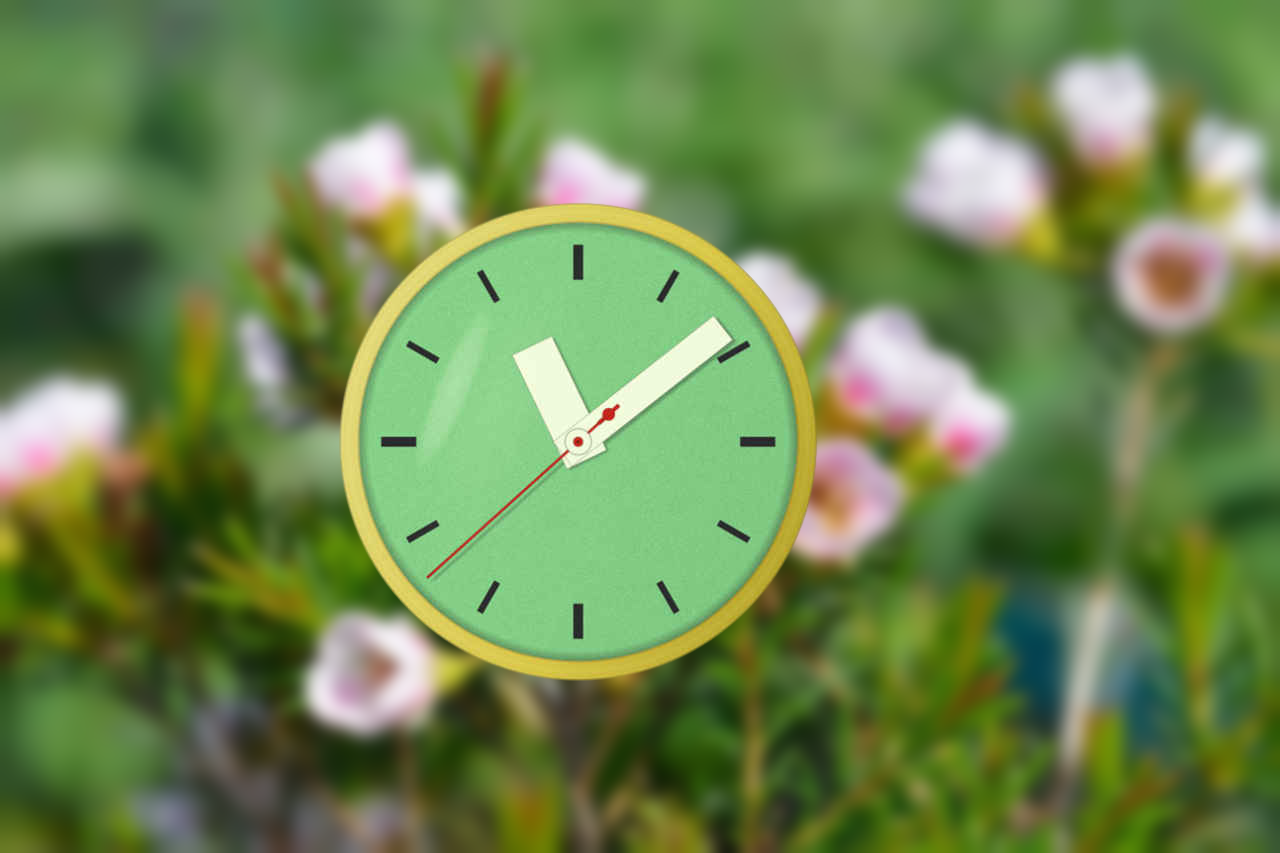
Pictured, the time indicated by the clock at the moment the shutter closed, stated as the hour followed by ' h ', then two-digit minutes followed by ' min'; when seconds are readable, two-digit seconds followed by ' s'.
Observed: 11 h 08 min 38 s
